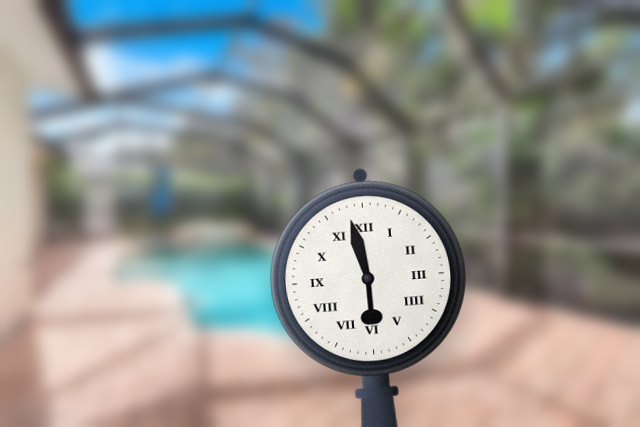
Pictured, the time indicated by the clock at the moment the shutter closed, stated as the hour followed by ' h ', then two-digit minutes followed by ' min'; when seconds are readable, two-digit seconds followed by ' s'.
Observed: 5 h 58 min
